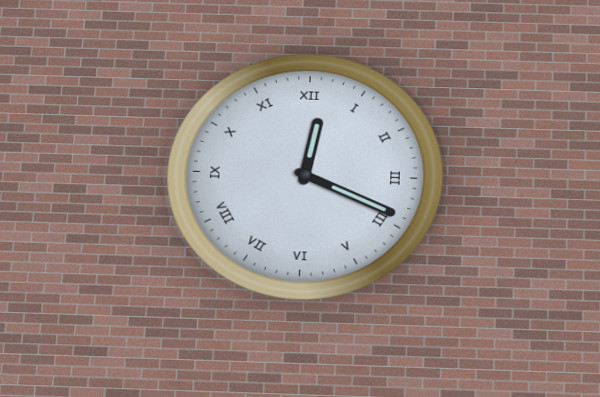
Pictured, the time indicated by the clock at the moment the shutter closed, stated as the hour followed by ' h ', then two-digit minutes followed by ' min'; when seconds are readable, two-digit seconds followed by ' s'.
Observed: 12 h 19 min
